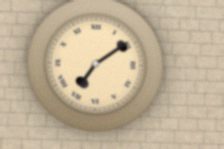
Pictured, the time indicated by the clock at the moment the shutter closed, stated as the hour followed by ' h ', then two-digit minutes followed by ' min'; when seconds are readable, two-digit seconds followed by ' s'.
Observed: 7 h 09 min
